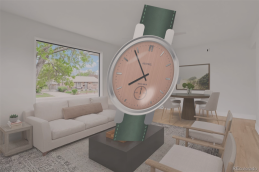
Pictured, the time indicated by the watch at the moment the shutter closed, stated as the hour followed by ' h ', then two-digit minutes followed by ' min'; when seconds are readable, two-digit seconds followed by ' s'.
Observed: 7 h 54 min
